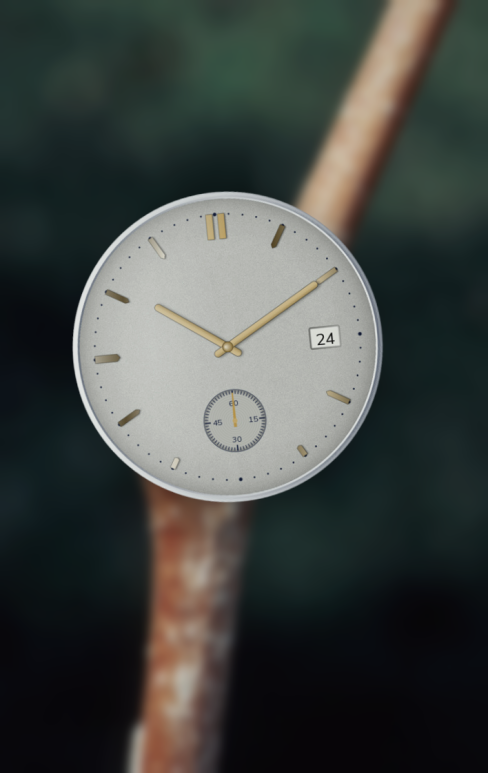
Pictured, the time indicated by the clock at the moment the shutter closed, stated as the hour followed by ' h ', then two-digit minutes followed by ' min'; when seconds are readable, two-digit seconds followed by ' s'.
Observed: 10 h 10 min
